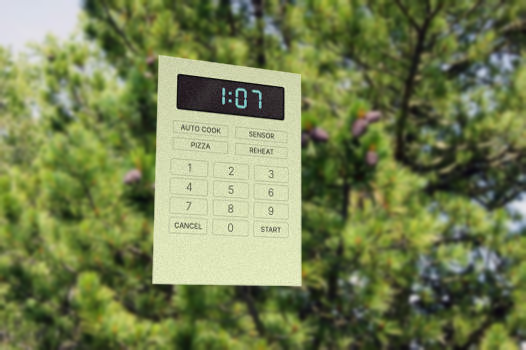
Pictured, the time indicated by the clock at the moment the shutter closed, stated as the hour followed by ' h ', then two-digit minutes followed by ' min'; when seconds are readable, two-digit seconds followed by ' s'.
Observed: 1 h 07 min
